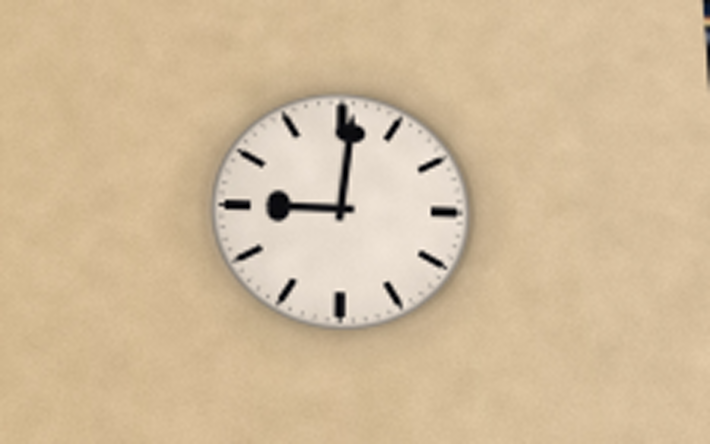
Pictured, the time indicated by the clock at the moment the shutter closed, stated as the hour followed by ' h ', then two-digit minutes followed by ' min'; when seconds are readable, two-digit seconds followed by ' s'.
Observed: 9 h 01 min
